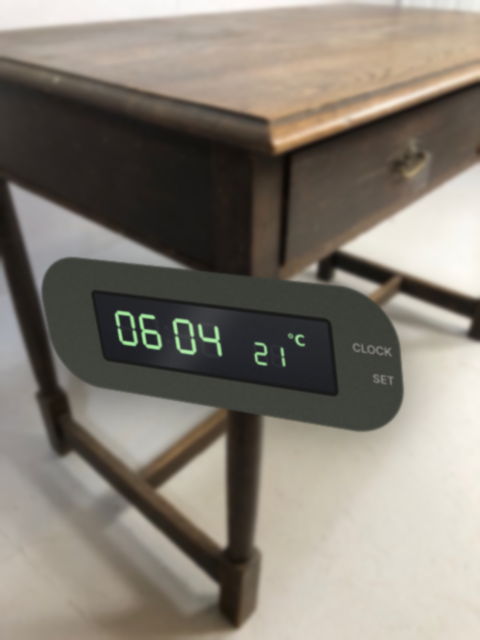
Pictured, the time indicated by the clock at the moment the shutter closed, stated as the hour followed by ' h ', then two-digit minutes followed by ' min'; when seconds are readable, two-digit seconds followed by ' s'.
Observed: 6 h 04 min
